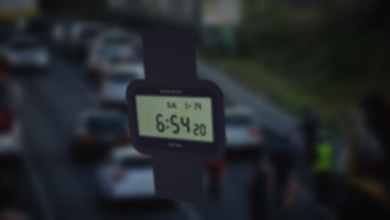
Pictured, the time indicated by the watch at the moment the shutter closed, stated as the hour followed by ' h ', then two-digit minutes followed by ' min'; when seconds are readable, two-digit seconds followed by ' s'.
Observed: 6 h 54 min 20 s
